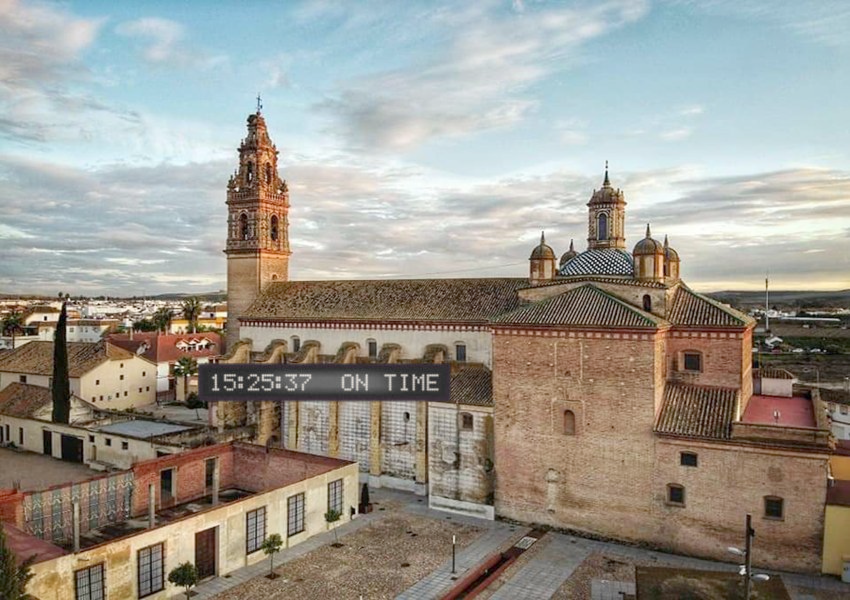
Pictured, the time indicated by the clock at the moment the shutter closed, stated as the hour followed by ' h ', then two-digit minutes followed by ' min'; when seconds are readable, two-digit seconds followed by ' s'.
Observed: 15 h 25 min 37 s
